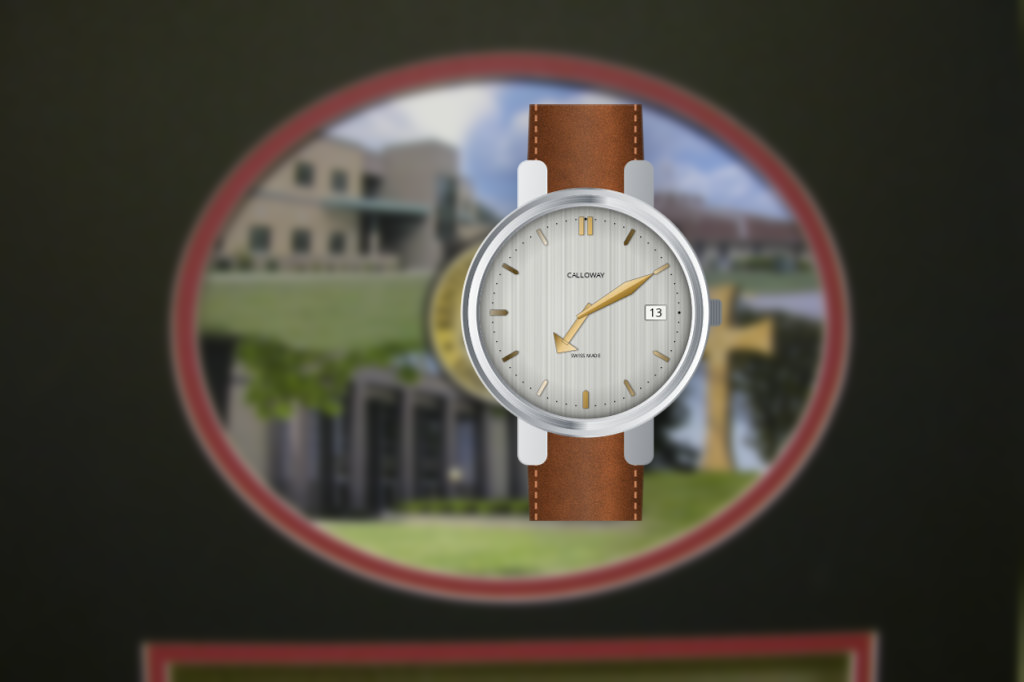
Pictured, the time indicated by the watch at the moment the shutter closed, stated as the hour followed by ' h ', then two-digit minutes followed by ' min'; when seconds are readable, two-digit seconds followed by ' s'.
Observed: 7 h 10 min
